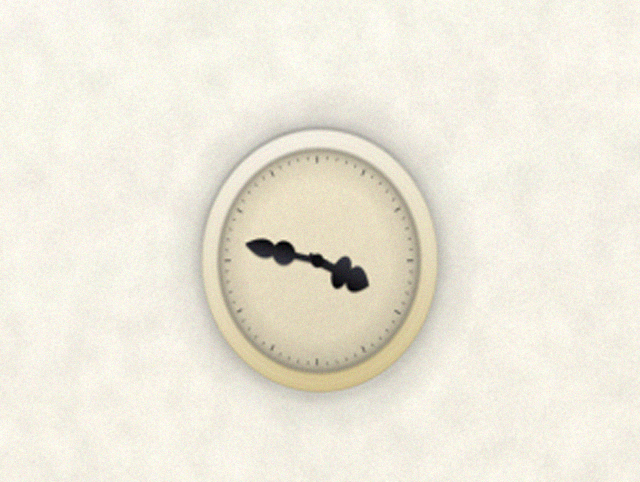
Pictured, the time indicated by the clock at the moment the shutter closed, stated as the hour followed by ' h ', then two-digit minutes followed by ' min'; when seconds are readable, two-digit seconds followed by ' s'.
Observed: 3 h 47 min
